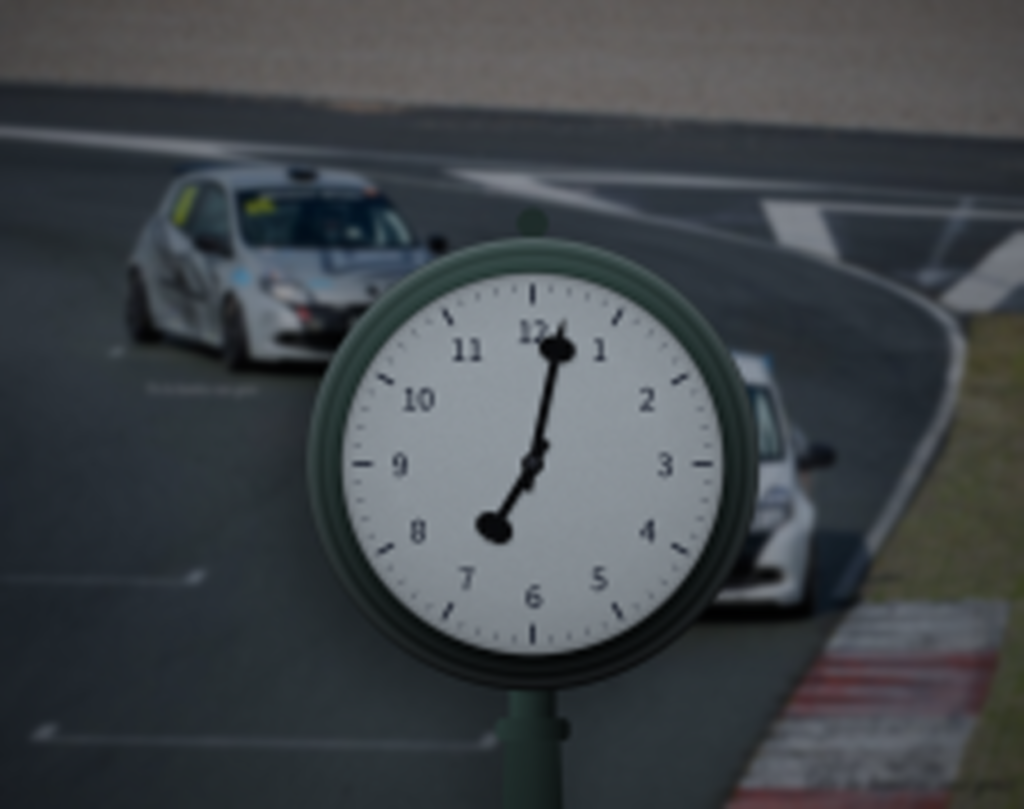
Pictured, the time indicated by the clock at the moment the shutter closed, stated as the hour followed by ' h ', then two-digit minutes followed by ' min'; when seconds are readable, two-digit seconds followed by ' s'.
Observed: 7 h 02 min
